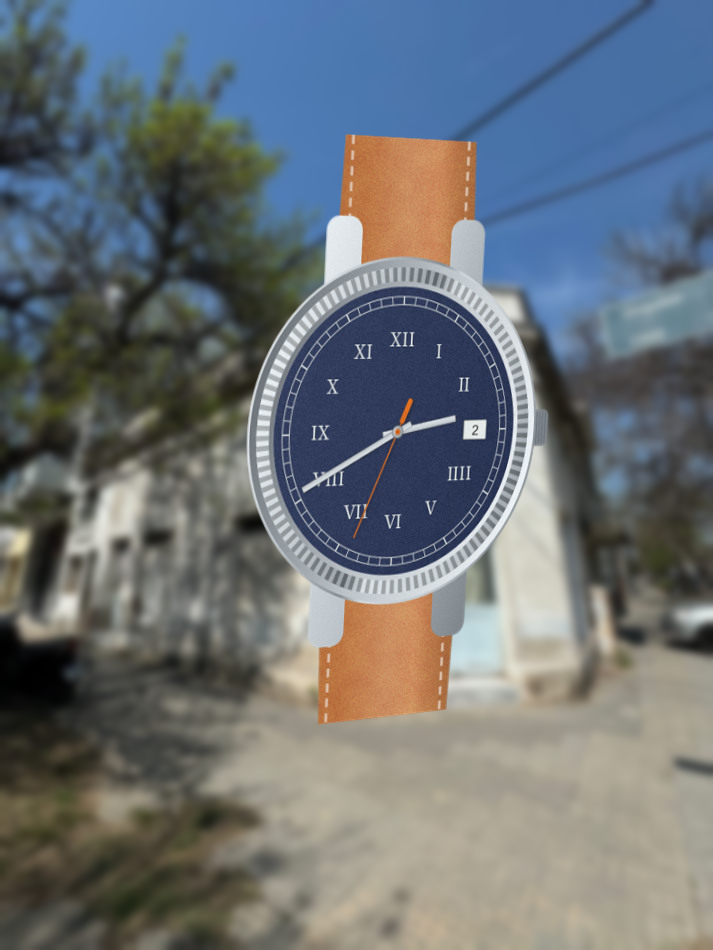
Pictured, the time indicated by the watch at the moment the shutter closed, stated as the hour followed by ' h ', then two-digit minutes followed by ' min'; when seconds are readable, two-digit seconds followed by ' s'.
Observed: 2 h 40 min 34 s
